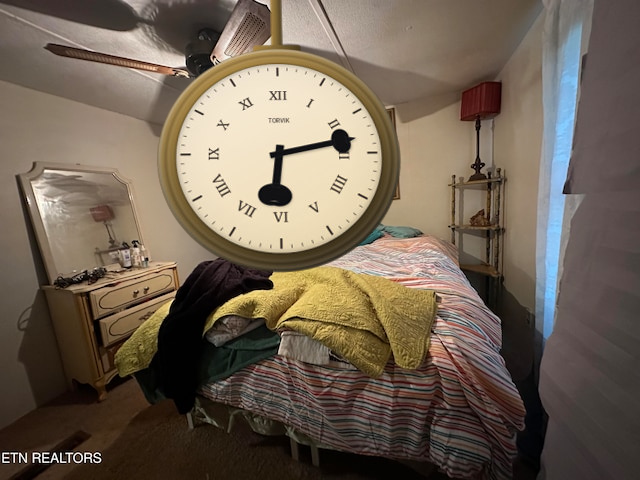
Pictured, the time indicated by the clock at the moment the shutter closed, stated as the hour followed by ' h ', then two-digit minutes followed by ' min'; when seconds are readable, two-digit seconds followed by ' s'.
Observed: 6 h 13 min
